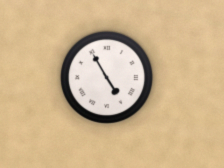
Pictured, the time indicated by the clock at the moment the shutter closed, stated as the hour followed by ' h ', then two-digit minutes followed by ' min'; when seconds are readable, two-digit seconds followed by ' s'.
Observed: 4 h 55 min
